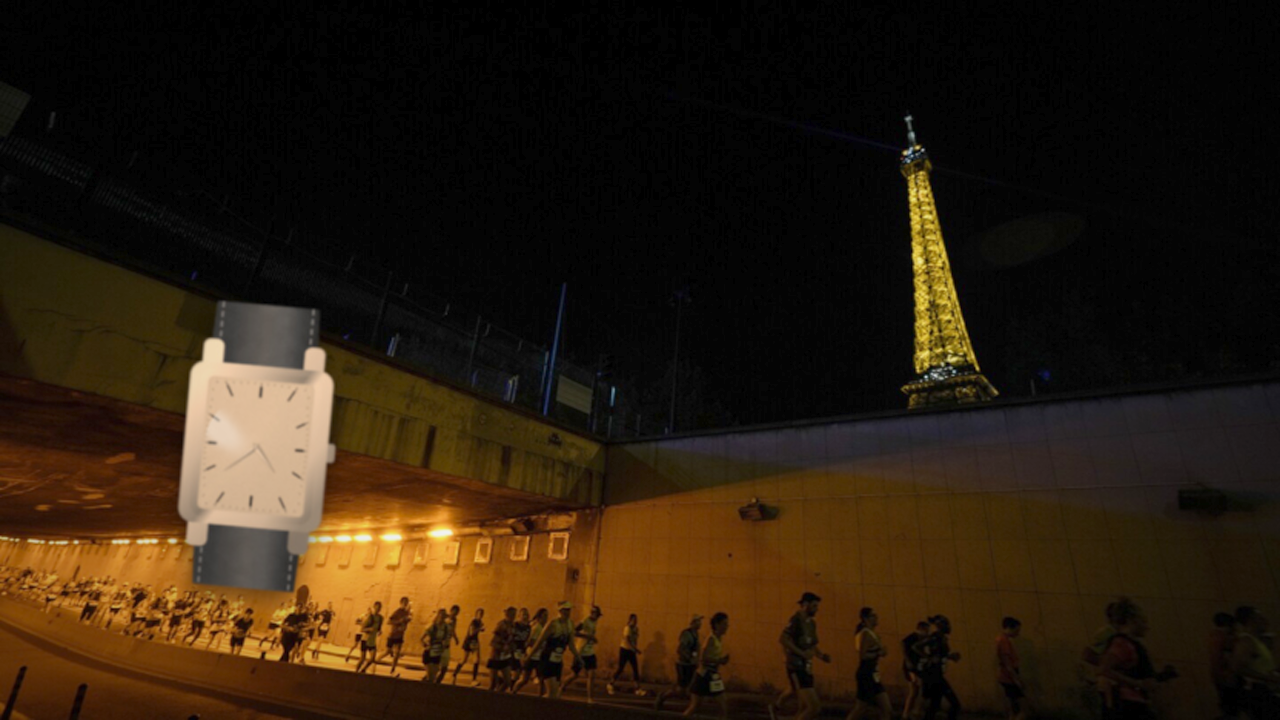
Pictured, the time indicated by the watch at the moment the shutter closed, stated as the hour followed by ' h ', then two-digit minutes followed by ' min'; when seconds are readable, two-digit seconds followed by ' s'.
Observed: 4 h 38 min
